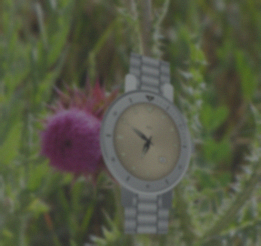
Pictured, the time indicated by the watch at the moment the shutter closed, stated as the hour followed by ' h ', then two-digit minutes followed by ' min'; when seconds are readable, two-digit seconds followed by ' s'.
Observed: 6 h 50 min
